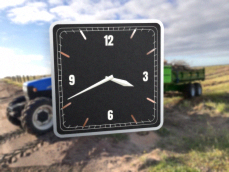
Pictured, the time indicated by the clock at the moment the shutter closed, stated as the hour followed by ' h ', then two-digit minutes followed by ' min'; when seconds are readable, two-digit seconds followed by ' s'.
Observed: 3 h 41 min
